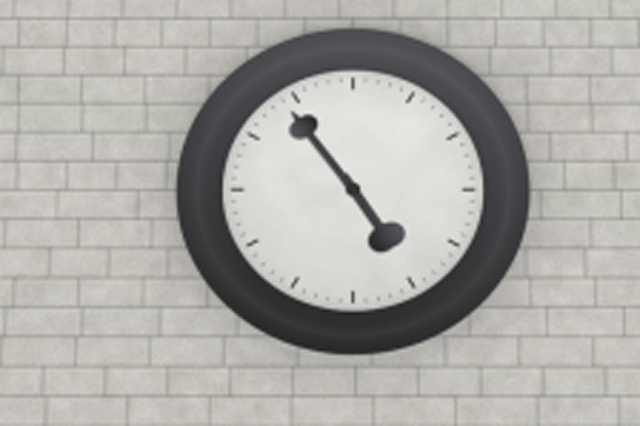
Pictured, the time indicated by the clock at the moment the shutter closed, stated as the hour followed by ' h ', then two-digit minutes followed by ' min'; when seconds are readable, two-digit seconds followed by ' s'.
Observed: 4 h 54 min
